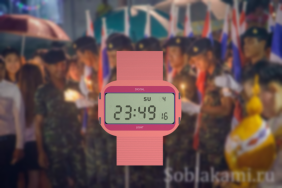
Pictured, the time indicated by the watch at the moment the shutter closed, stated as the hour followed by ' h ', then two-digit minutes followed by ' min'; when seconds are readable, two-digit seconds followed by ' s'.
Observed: 23 h 49 min 16 s
